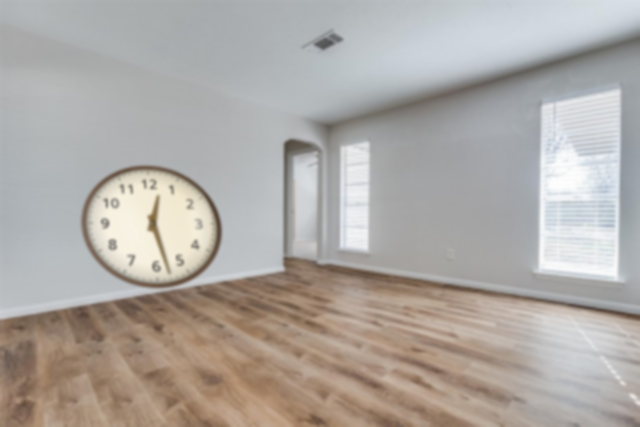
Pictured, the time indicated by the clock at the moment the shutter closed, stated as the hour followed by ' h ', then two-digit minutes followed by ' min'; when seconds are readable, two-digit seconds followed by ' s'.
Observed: 12 h 28 min
